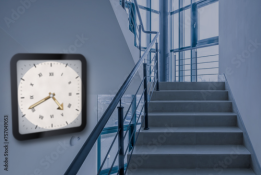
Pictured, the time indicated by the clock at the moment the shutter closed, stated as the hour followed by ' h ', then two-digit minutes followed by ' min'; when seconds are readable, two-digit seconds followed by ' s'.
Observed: 4 h 41 min
